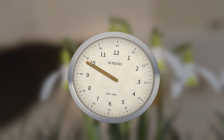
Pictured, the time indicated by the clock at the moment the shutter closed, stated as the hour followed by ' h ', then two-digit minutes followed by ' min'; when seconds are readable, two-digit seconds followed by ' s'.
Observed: 9 h 49 min
